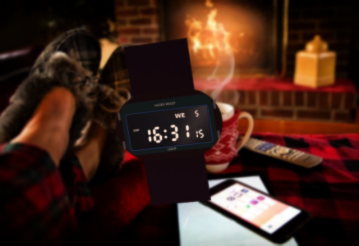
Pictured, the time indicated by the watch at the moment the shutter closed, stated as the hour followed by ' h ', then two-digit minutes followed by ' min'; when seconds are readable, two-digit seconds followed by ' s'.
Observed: 16 h 31 min
